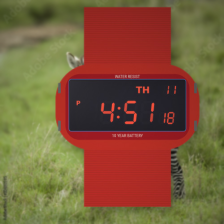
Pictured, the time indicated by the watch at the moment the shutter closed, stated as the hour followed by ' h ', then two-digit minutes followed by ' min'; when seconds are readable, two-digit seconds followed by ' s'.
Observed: 4 h 51 min 18 s
